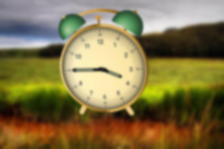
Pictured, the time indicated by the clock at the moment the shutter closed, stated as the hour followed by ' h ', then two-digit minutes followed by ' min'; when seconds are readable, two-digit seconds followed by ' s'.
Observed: 3 h 45 min
